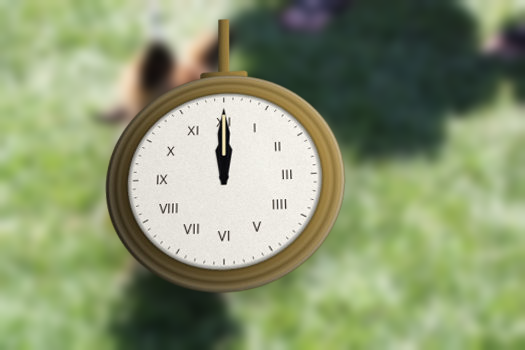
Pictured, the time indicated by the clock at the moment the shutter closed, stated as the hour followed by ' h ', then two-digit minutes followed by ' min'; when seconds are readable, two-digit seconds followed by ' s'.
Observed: 12 h 00 min
